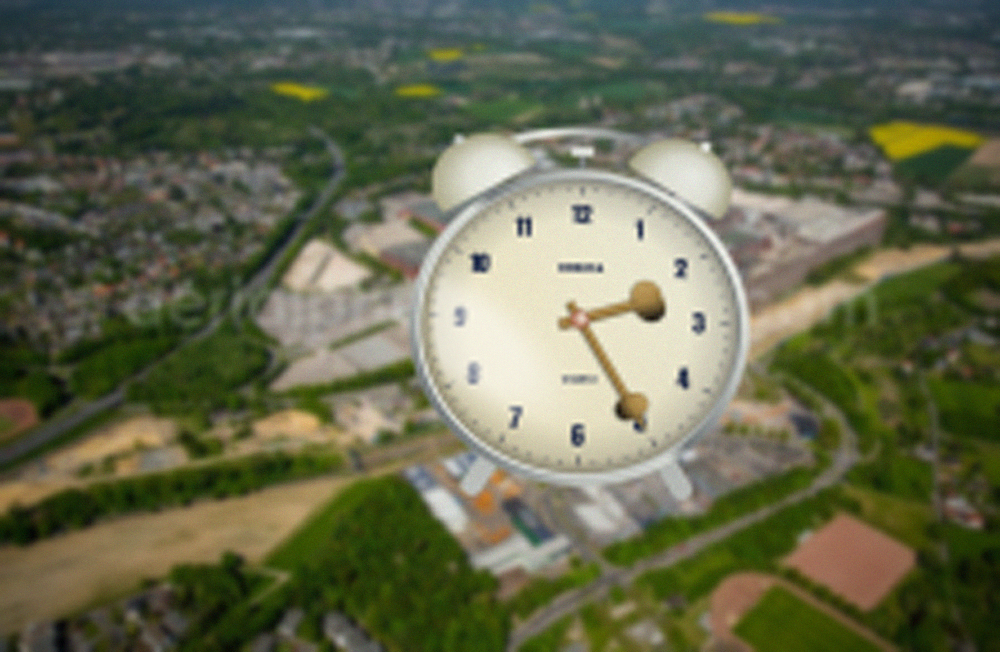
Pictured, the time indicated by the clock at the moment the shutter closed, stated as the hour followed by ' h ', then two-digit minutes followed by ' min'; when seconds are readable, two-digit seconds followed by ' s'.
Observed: 2 h 25 min
